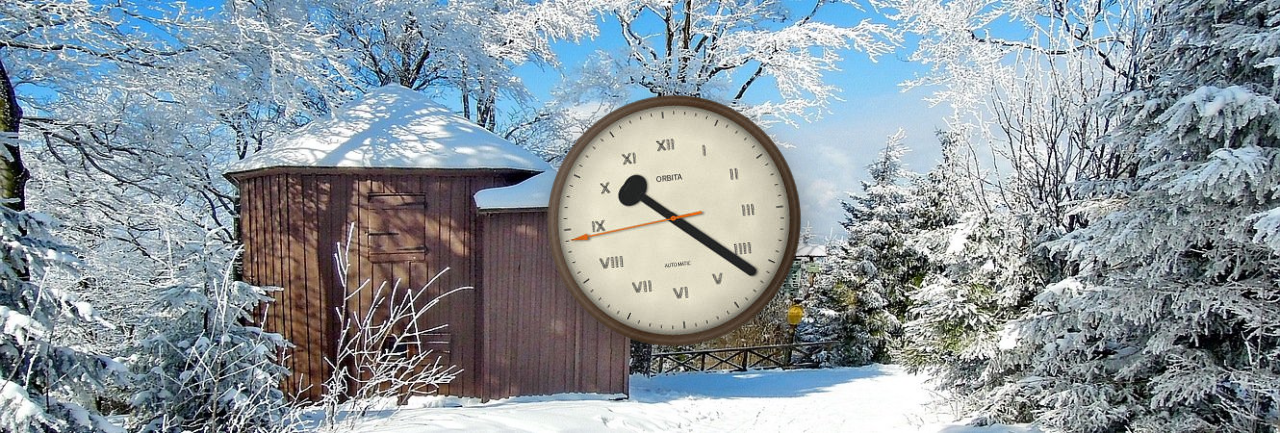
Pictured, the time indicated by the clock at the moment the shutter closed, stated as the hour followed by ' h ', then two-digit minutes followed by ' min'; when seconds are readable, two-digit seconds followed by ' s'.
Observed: 10 h 21 min 44 s
